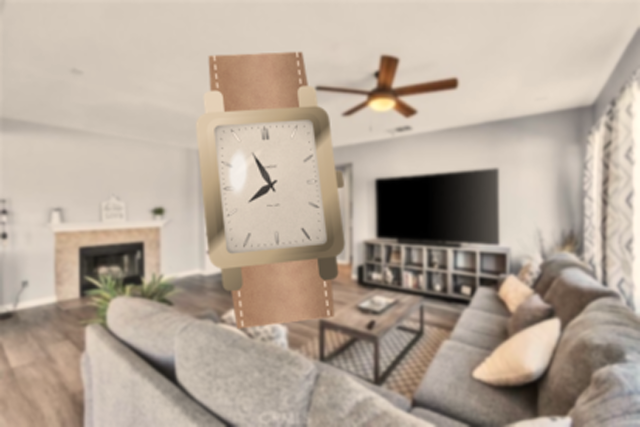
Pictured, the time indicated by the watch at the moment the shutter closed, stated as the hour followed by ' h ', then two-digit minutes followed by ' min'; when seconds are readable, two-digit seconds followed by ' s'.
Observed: 7 h 56 min
